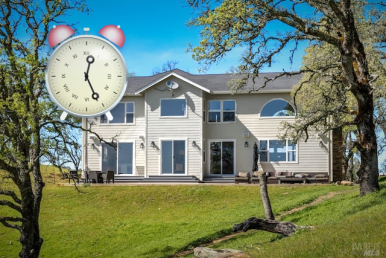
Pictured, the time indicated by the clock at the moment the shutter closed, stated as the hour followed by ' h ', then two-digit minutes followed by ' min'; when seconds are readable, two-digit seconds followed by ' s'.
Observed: 12 h 26 min
